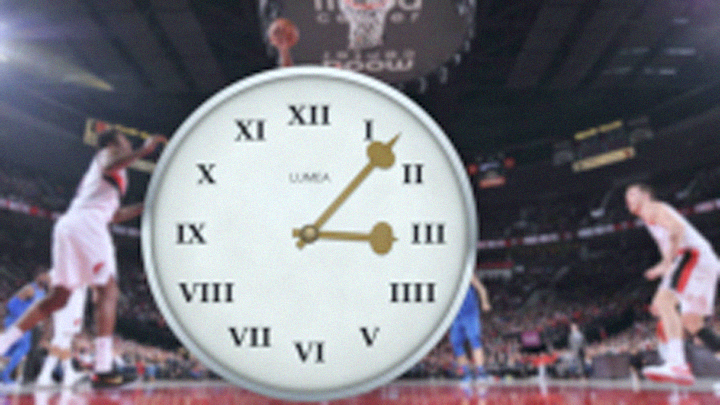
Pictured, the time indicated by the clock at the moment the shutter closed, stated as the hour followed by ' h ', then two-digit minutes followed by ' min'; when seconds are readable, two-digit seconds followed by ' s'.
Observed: 3 h 07 min
